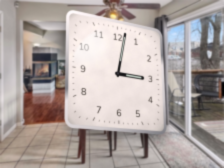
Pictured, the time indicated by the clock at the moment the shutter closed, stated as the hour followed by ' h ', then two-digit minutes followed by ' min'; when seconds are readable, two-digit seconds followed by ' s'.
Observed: 3 h 02 min
